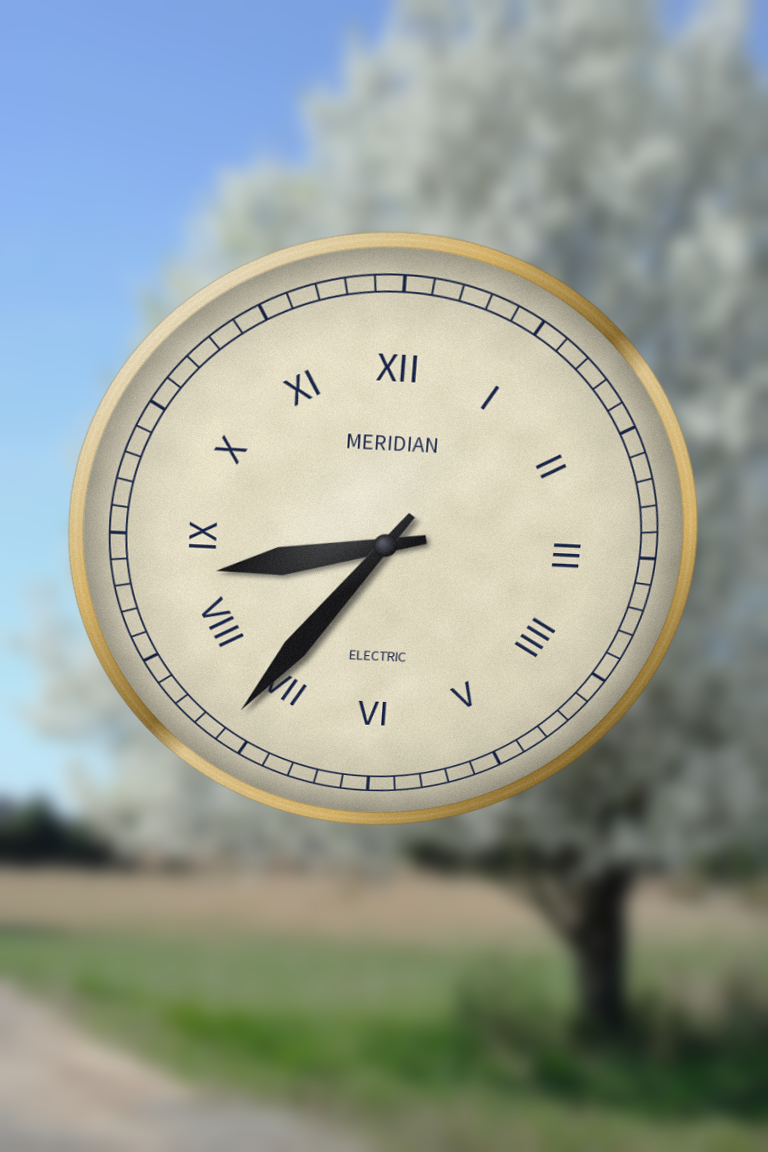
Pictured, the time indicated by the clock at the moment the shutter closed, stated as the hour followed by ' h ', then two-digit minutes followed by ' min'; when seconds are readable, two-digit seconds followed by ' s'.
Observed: 8 h 36 min
